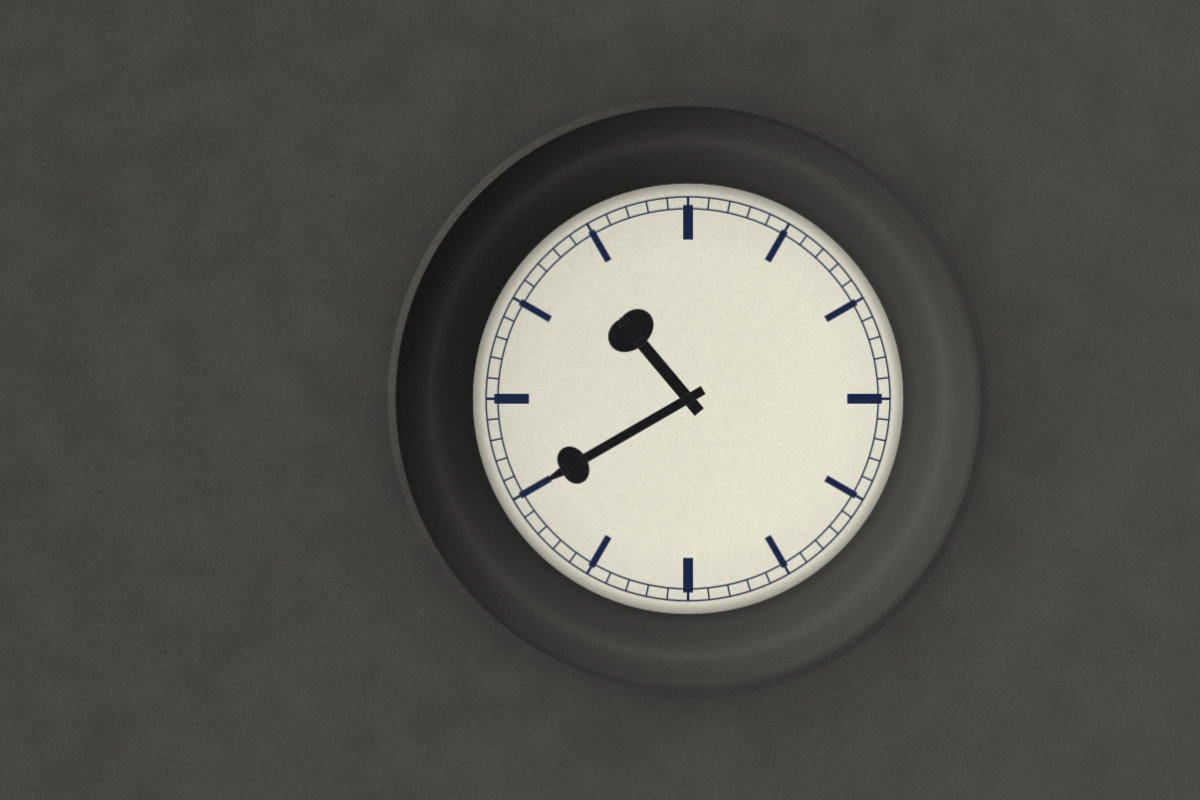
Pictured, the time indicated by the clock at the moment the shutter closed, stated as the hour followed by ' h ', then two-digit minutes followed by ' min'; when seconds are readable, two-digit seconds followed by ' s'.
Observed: 10 h 40 min
